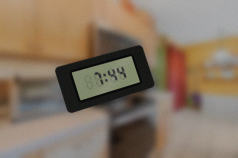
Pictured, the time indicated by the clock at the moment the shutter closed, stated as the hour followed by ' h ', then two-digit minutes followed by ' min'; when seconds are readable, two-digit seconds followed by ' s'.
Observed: 7 h 44 min
